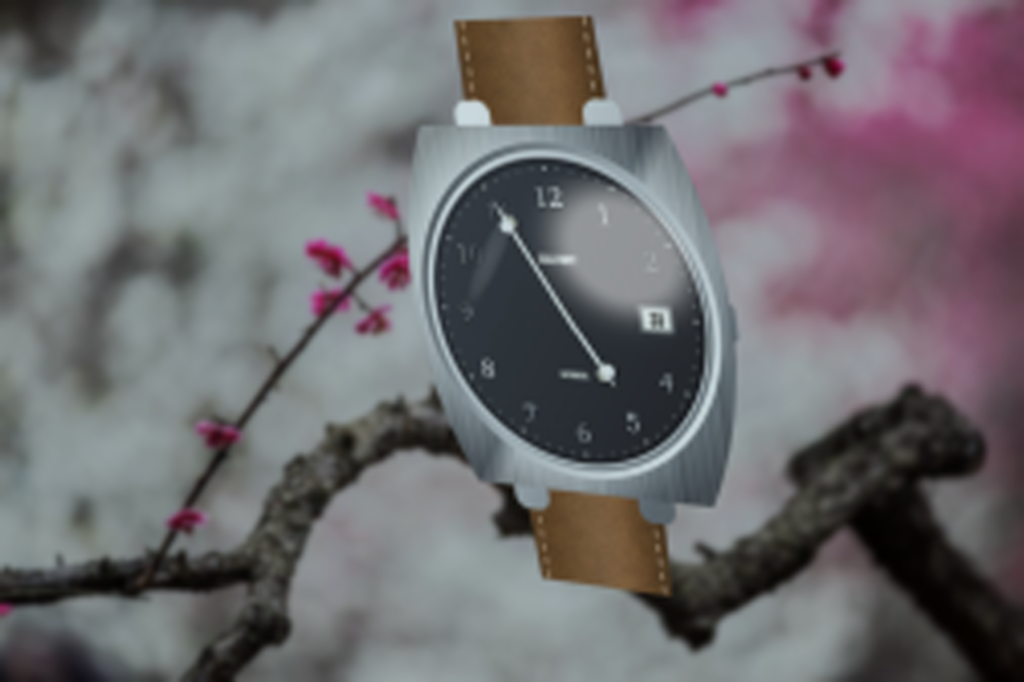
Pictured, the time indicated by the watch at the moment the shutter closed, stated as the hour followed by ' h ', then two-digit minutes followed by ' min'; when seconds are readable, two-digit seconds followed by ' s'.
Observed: 4 h 55 min
